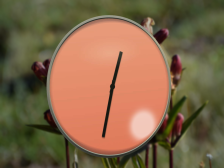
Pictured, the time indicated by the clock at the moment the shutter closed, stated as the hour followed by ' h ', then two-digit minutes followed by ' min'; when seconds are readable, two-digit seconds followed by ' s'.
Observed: 12 h 32 min
